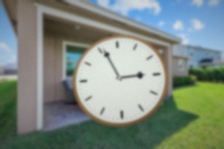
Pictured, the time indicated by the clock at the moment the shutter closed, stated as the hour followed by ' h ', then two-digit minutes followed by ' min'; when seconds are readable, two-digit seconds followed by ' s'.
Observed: 2 h 56 min
